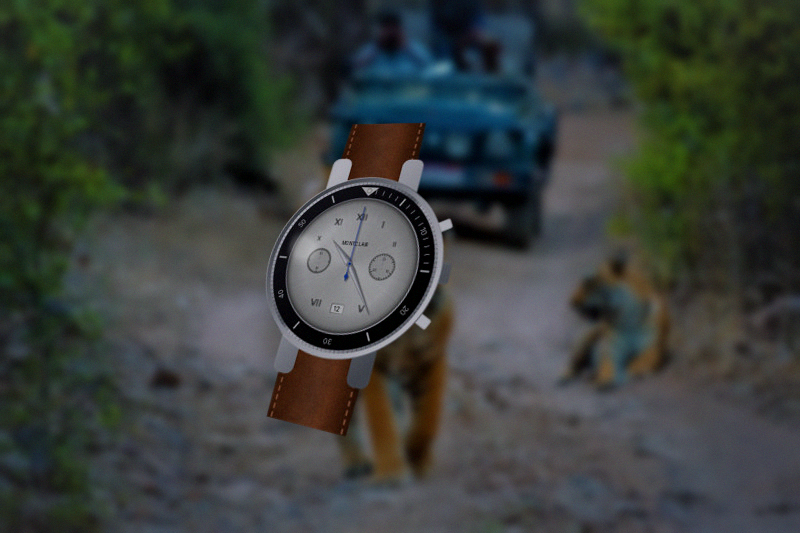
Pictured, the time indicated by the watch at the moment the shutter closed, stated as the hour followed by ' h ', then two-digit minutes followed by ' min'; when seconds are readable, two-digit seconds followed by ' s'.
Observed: 10 h 24 min
